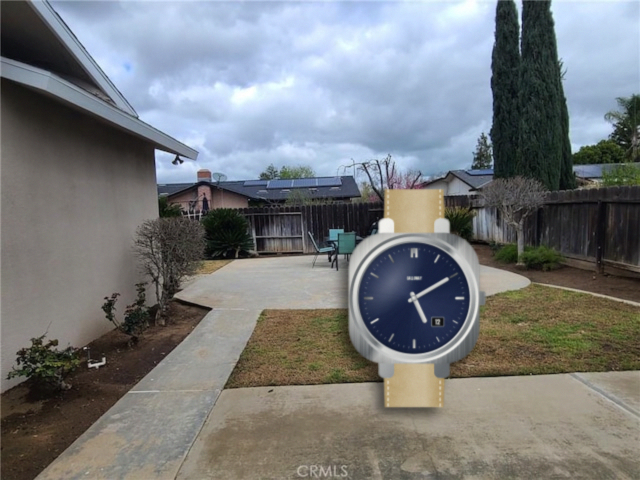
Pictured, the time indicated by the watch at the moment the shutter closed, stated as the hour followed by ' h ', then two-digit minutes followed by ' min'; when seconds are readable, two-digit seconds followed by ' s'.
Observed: 5 h 10 min
